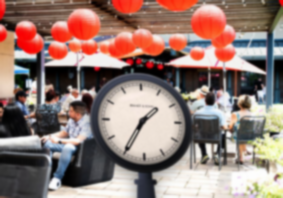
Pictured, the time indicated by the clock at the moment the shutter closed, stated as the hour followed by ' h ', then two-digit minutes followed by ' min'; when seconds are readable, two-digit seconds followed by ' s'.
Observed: 1 h 35 min
